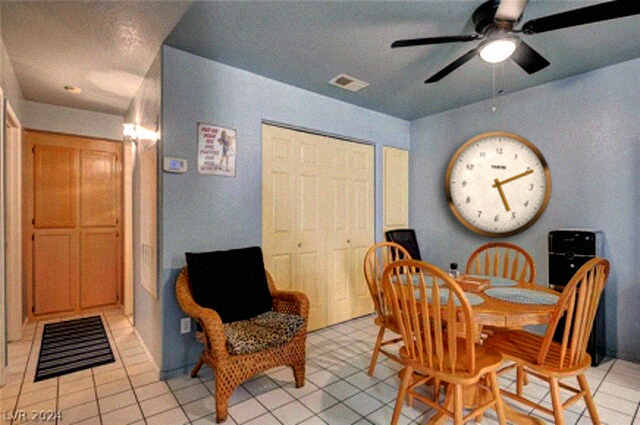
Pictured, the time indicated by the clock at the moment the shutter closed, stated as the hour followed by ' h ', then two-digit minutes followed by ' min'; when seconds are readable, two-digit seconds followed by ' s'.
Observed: 5 h 11 min
